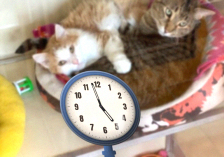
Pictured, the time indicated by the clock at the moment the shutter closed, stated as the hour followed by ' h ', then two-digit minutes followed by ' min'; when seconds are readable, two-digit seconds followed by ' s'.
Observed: 4 h 58 min
